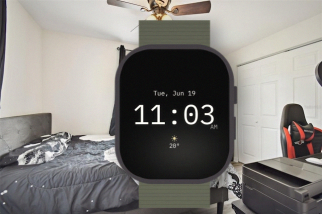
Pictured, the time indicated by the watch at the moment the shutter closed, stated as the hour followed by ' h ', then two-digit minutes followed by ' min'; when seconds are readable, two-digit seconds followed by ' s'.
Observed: 11 h 03 min
